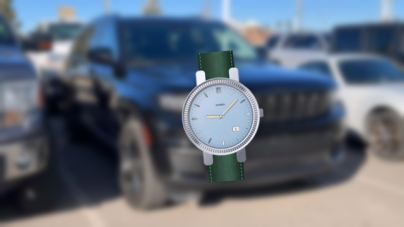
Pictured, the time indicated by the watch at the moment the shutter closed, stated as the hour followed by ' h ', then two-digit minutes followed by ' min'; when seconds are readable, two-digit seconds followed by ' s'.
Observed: 9 h 08 min
